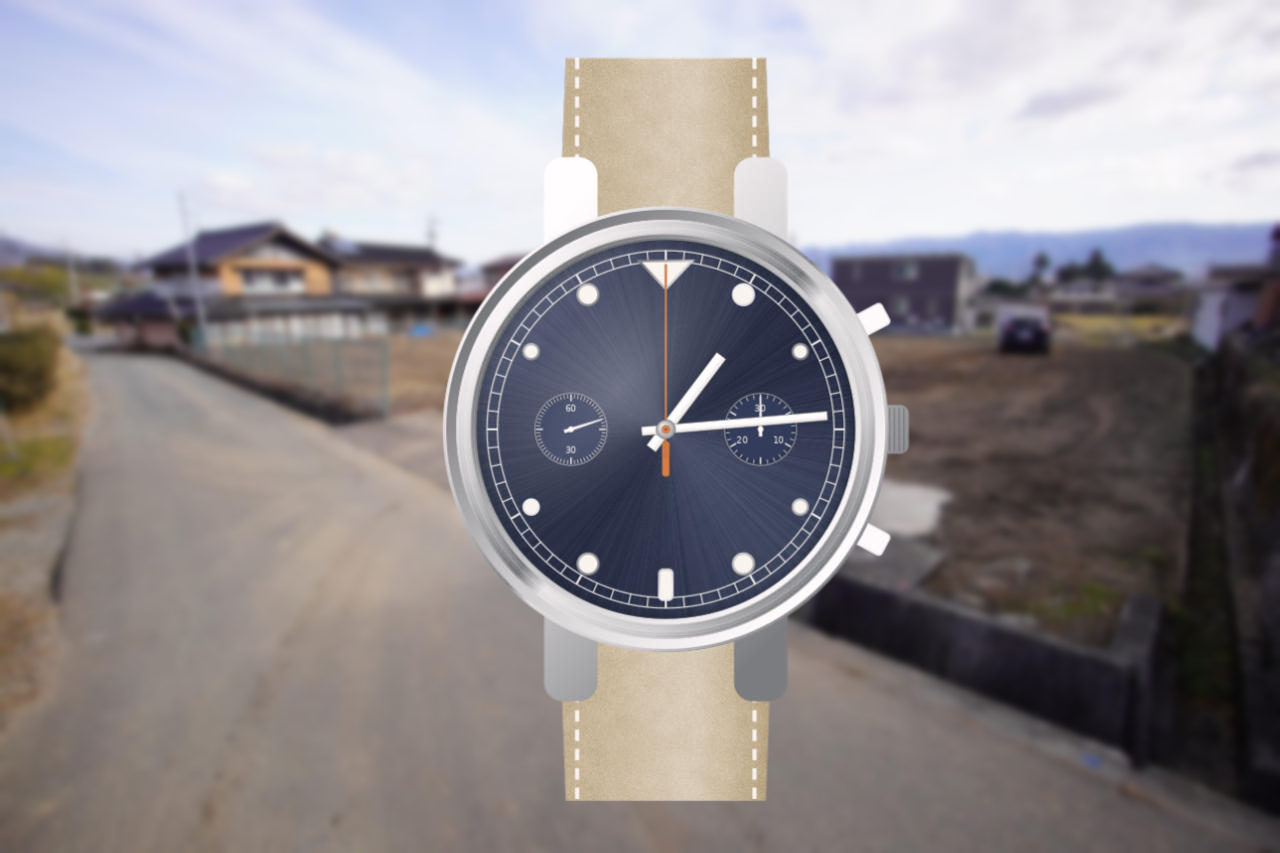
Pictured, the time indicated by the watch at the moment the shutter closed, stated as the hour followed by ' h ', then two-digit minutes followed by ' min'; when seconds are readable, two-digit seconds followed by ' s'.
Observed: 1 h 14 min 12 s
